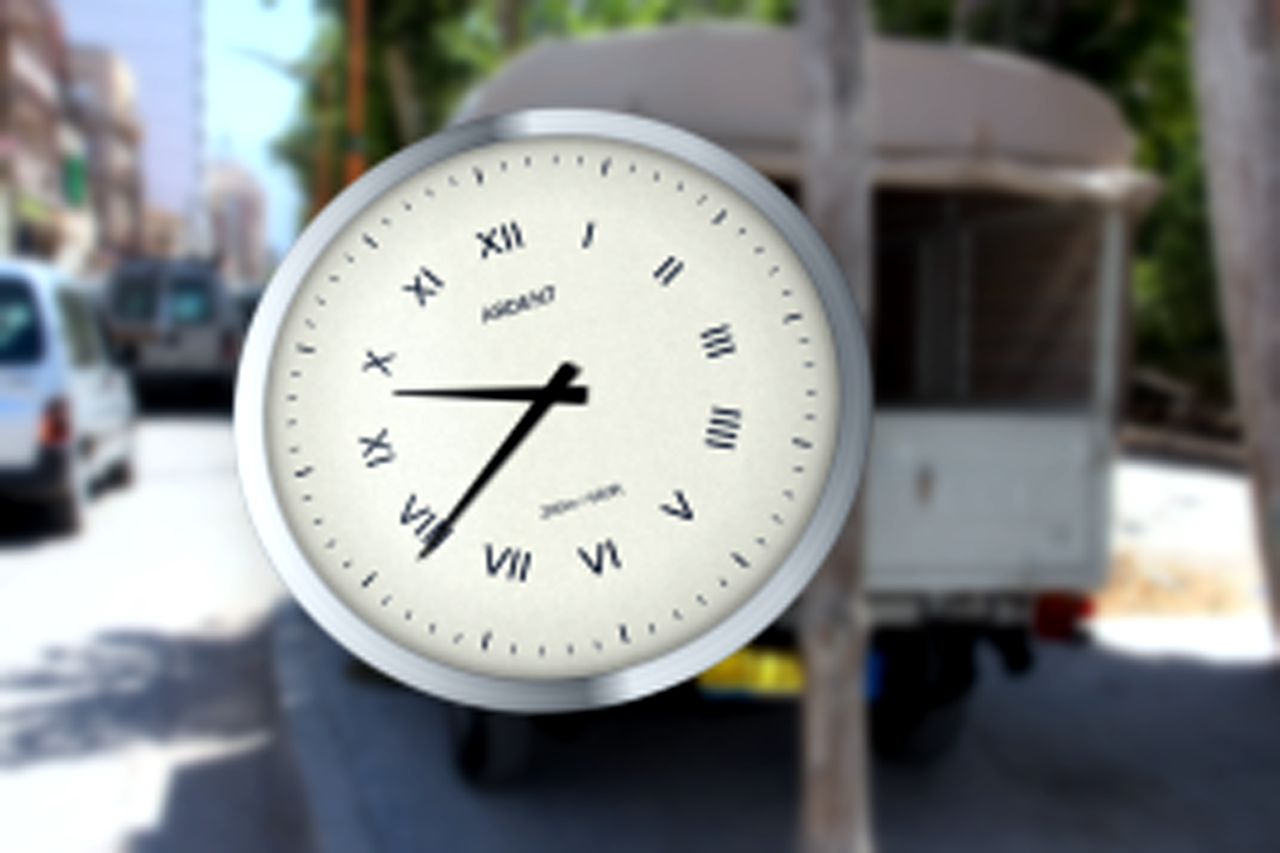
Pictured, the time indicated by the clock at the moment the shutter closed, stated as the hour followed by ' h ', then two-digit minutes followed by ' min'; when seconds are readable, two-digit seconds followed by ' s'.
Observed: 9 h 39 min
